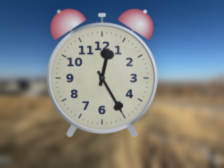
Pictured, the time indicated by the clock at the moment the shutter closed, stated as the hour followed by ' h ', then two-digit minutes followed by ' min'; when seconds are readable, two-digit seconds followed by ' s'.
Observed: 12 h 25 min
